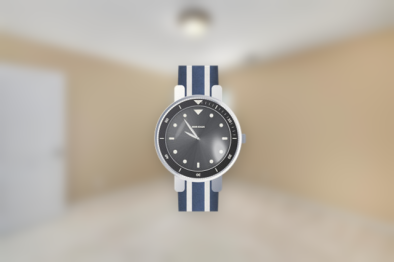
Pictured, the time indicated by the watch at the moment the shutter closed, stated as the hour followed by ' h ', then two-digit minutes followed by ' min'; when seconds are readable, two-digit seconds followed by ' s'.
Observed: 9 h 54 min
